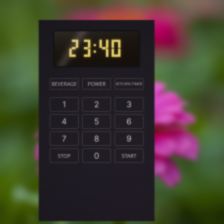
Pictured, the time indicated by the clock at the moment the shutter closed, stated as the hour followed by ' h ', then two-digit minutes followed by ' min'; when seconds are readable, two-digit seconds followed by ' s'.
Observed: 23 h 40 min
